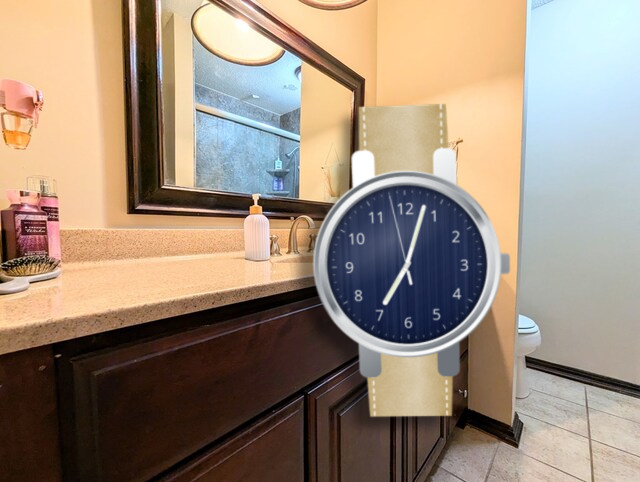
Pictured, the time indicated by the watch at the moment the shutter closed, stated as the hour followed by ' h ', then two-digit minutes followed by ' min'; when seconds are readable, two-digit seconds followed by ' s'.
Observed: 7 h 02 min 58 s
